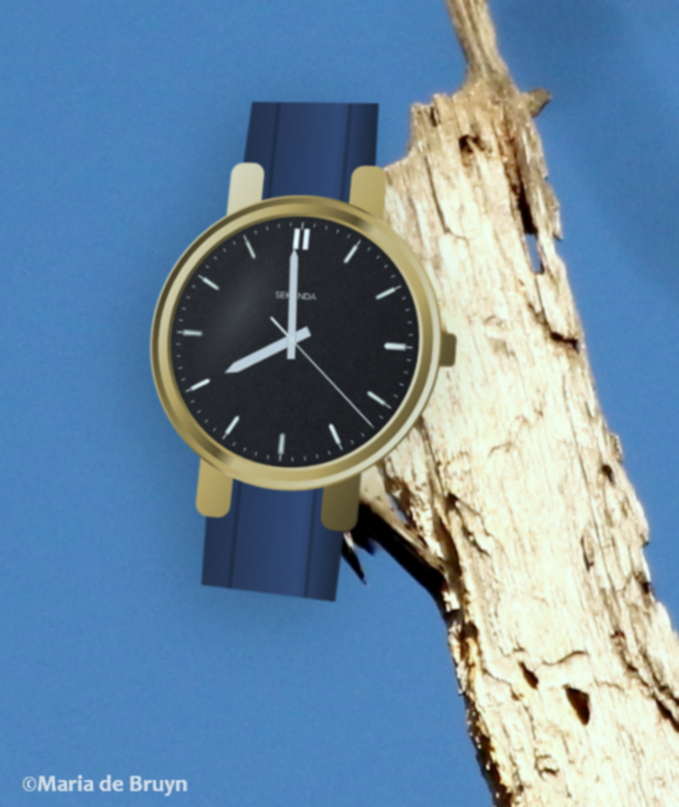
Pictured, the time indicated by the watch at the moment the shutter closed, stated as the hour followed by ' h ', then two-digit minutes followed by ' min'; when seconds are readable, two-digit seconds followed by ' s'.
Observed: 7 h 59 min 22 s
